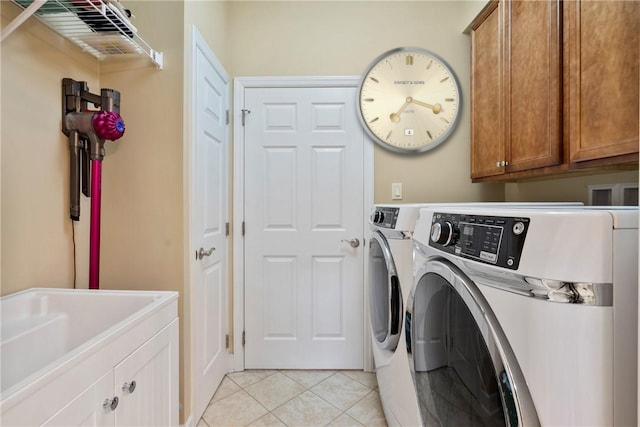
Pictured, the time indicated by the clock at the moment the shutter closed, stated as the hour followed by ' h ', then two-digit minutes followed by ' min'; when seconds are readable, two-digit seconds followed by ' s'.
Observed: 7 h 18 min
